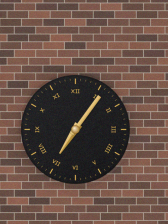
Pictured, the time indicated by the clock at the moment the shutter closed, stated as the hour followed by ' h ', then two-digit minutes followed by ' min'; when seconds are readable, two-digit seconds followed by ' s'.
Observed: 7 h 06 min
